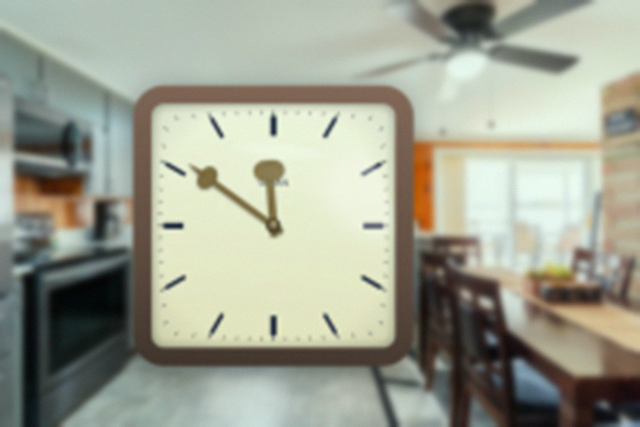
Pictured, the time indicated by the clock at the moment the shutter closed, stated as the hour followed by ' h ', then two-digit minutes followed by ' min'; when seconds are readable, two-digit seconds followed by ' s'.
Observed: 11 h 51 min
